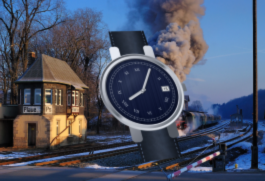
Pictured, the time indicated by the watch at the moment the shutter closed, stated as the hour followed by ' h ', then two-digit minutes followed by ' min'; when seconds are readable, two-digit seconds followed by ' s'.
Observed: 8 h 05 min
